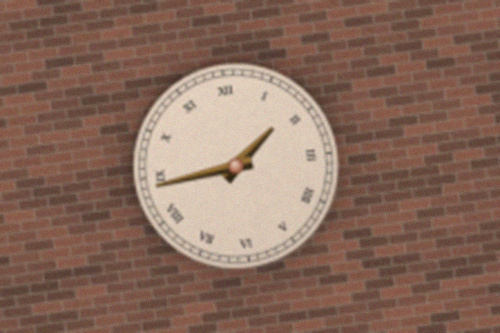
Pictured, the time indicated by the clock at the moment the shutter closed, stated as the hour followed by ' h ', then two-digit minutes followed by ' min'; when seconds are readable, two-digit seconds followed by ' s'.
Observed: 1 h 44 min
